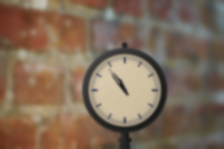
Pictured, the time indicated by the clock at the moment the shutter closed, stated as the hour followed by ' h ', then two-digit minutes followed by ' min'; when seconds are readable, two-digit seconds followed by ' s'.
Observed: 10 h 54 min
